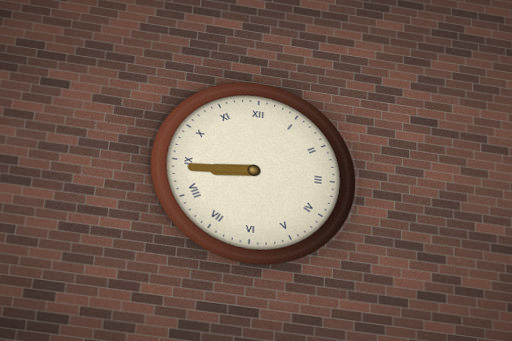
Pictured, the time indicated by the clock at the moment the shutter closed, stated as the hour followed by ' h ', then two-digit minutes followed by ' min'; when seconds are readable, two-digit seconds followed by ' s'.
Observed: 8 h 44 min
